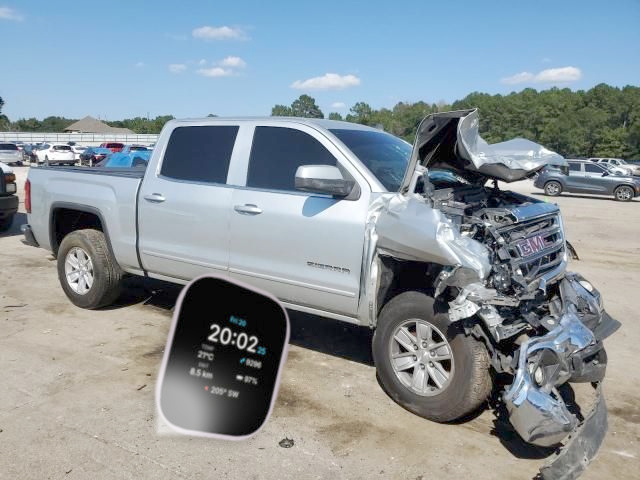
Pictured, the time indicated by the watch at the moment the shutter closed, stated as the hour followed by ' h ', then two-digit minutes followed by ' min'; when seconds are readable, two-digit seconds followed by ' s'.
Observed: 20 h 02 min
